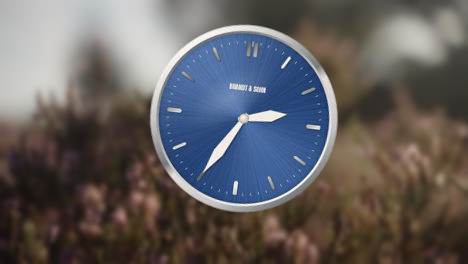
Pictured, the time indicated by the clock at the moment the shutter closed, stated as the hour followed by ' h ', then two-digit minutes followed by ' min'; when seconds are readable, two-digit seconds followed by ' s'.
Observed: 2 h 35 min
